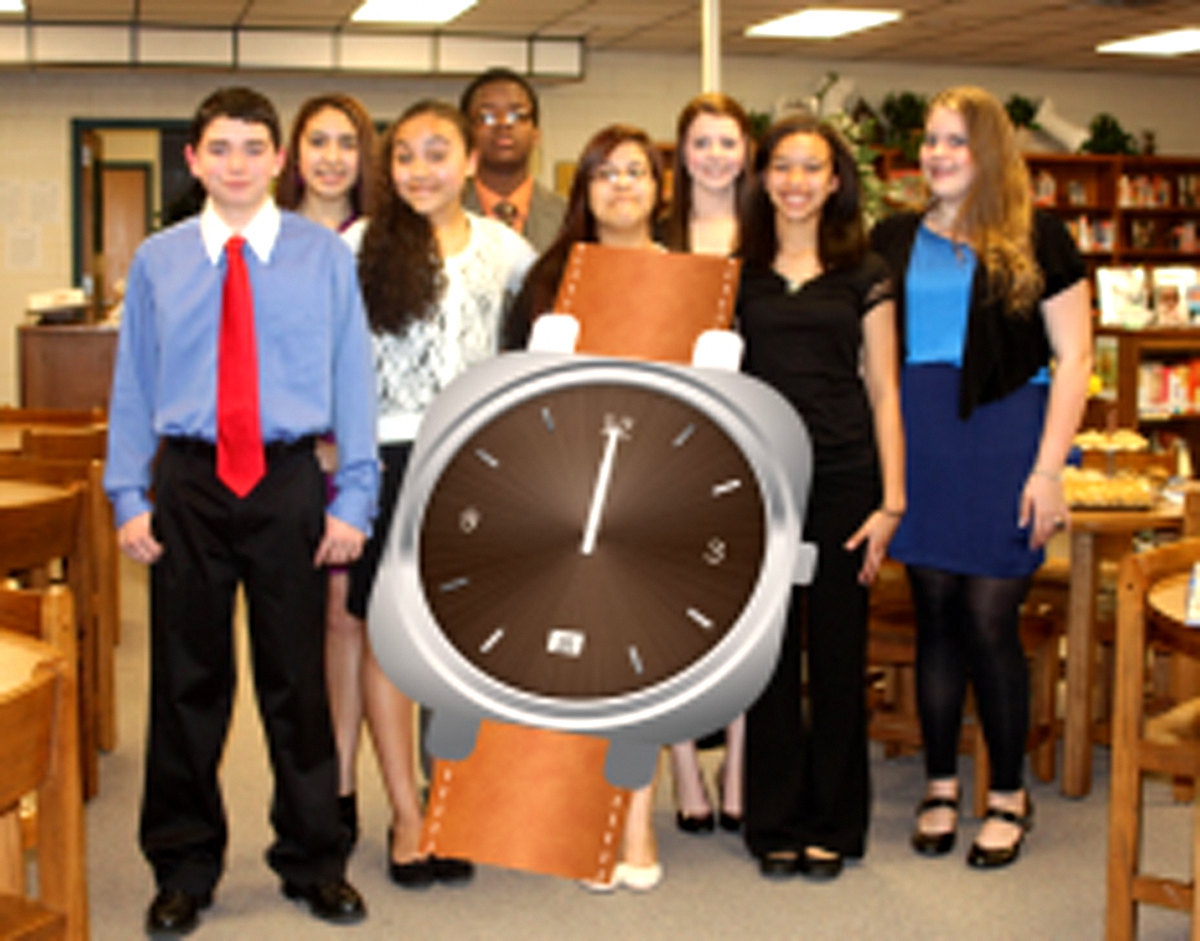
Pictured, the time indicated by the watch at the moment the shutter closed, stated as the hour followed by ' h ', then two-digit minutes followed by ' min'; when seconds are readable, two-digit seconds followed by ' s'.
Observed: 12 h 00 min
